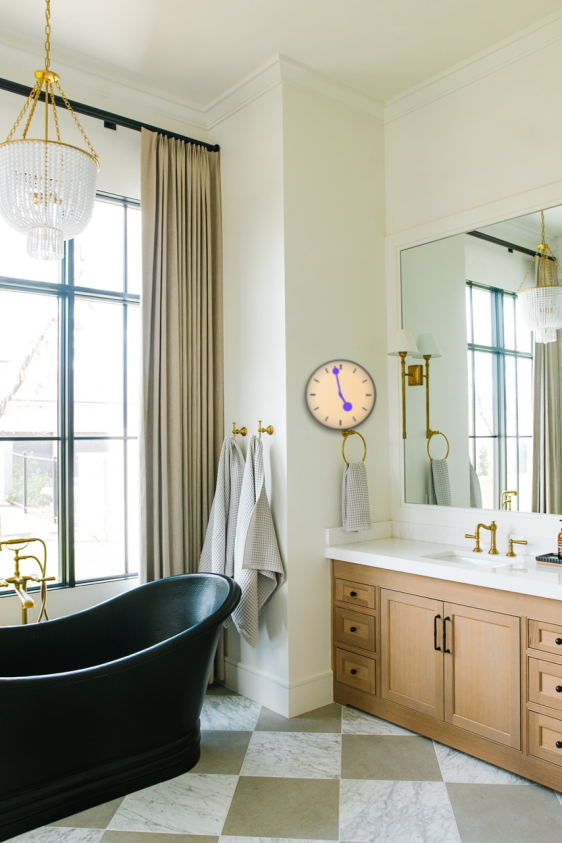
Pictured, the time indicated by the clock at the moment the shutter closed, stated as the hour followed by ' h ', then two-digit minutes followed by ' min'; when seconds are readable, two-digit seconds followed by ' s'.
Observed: 4 h 58 min
